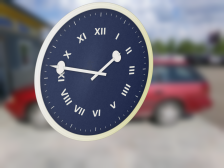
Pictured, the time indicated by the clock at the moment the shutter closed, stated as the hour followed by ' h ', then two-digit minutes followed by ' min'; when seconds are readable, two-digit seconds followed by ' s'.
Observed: 1 h 47 min
